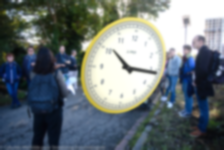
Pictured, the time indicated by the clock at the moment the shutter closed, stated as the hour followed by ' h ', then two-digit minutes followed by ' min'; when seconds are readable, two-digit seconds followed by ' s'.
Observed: 10 h 16 min
